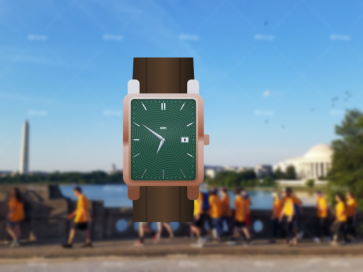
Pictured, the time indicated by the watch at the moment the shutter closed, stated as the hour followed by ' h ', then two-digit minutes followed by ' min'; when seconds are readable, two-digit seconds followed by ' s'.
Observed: 6 h 51 min
